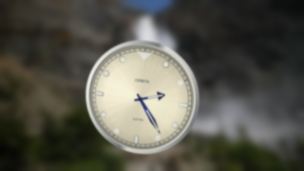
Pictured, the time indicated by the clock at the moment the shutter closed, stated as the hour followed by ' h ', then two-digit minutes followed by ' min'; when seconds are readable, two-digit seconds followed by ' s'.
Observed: 2 h 24 min
